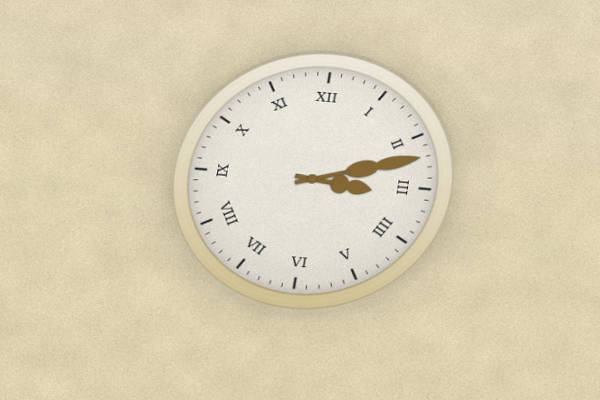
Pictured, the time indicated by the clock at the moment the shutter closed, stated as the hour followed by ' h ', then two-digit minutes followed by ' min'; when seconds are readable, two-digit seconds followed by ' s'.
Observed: 3 h 12 min
